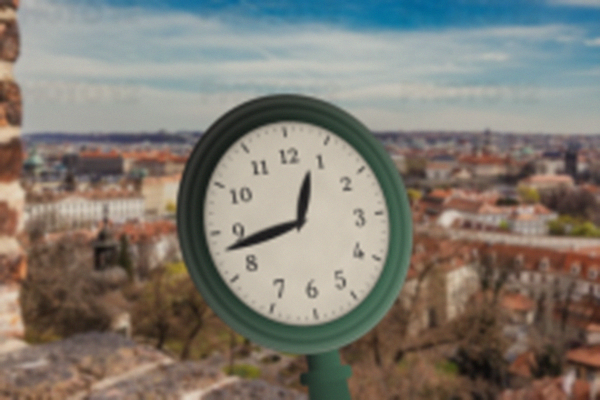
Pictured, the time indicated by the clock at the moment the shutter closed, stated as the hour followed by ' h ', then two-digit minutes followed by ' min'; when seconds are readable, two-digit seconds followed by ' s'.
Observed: 12 h 43 min
